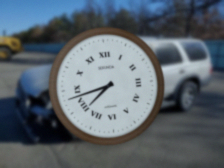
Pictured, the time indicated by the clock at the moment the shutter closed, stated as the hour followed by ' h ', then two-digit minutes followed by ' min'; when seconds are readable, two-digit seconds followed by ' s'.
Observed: 7 h 43 min
